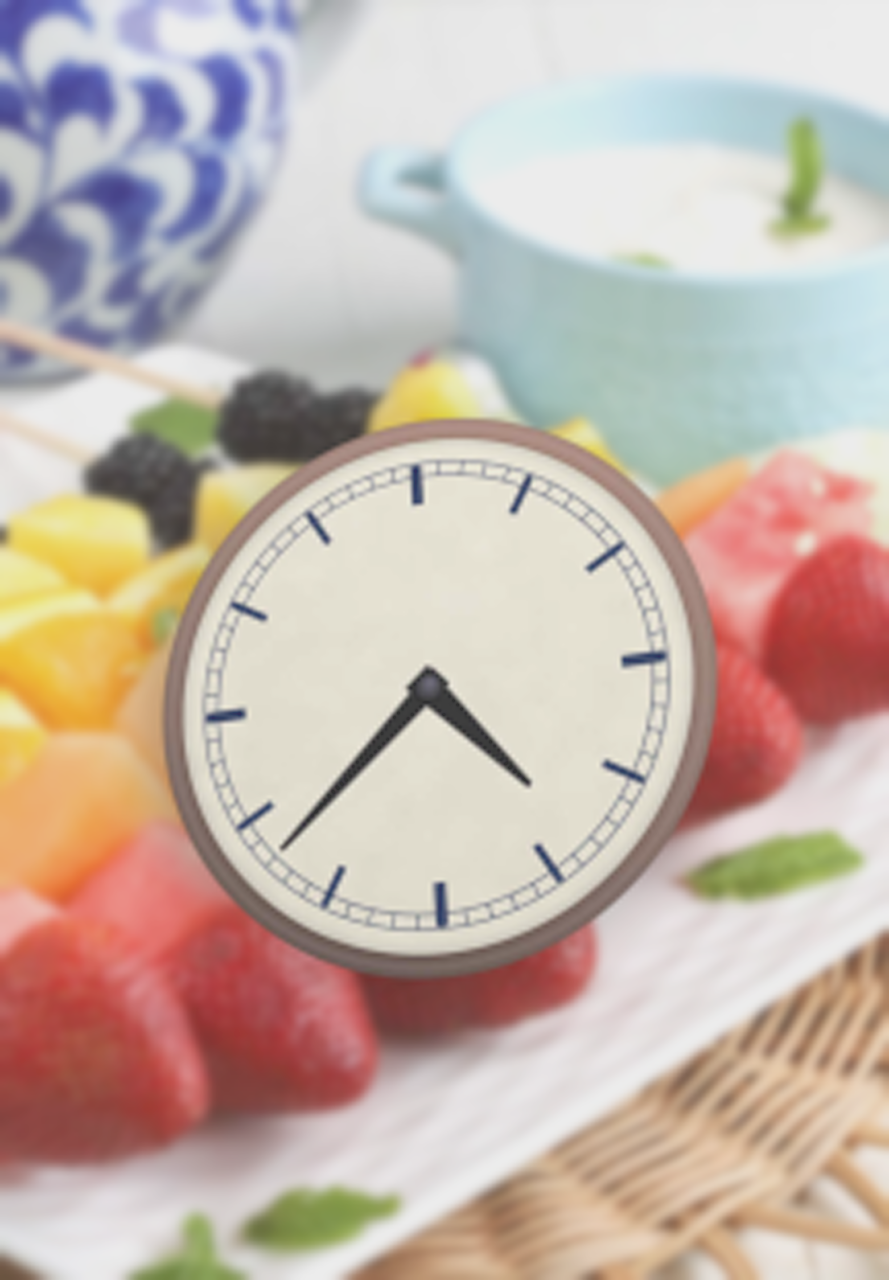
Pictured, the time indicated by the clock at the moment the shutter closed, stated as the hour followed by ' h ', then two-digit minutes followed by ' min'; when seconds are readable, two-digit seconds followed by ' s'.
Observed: 4 h 38 min
